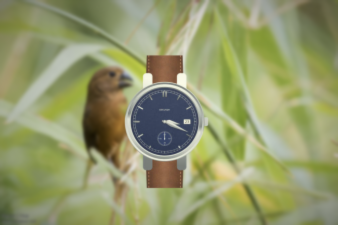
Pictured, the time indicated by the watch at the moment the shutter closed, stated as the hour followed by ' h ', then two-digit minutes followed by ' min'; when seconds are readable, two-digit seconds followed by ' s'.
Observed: 3 h 19 min
